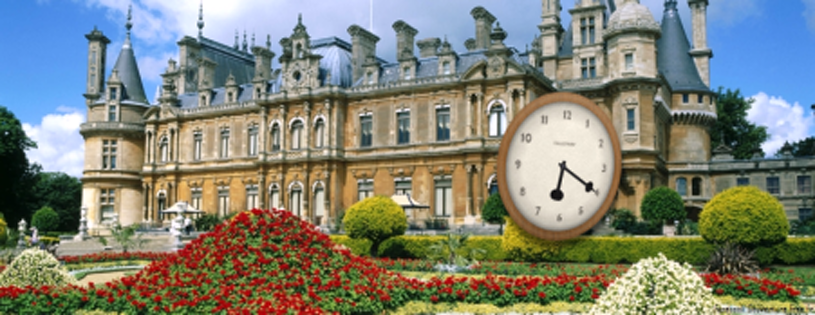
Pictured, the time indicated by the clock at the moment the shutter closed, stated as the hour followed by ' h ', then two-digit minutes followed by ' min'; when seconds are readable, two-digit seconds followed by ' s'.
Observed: 6 h 20 min
